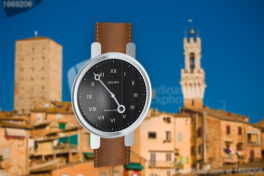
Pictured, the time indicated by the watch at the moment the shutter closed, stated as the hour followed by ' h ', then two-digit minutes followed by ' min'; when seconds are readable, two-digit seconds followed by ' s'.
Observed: 4 h 53 min
